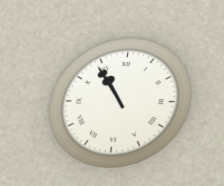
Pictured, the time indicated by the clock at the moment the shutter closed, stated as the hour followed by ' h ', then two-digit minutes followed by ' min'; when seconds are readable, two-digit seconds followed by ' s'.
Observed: 10 h 54 min
